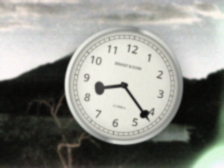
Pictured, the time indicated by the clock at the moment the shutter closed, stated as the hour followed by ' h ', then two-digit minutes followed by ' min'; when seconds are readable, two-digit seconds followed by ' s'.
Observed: 8 h 22 min
